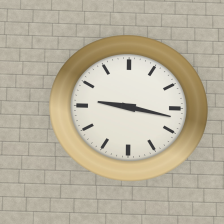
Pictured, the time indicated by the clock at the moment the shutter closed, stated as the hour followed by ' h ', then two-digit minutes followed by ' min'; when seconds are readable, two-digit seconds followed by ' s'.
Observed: 9 h 17 min
